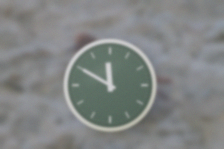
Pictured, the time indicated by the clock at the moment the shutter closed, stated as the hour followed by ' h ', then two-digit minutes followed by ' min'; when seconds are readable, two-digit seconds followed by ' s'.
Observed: 11 h 50 min
